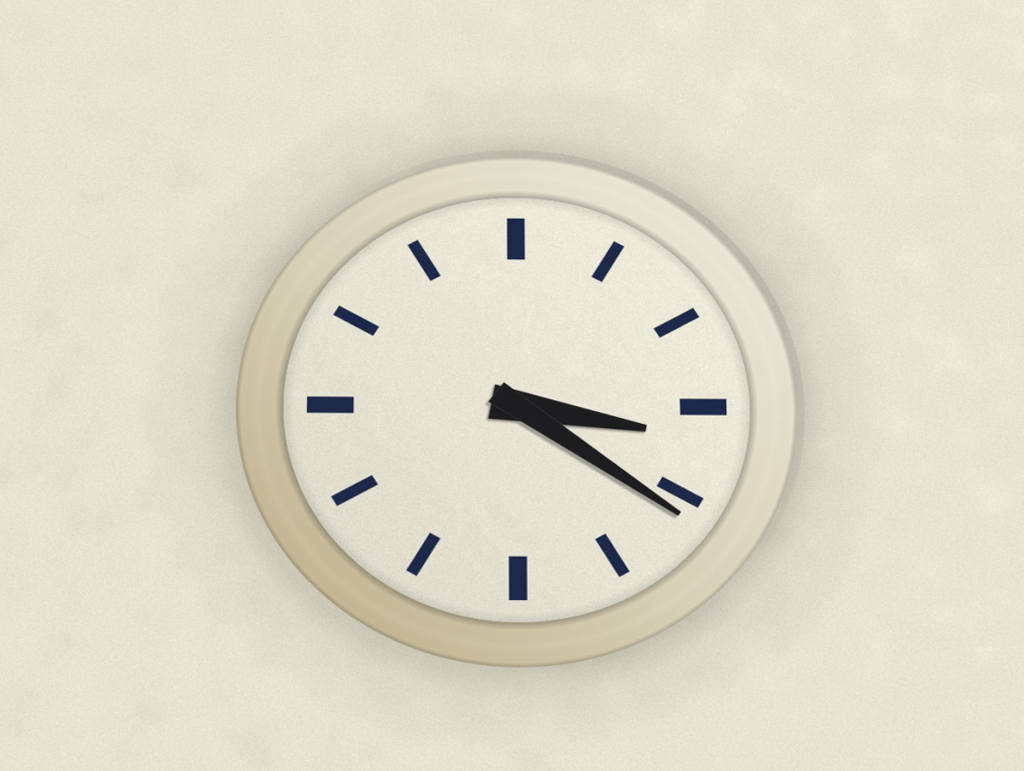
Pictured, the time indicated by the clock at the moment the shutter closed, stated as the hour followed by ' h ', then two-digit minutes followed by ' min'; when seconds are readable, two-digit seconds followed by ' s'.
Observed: 3 h 21 min
